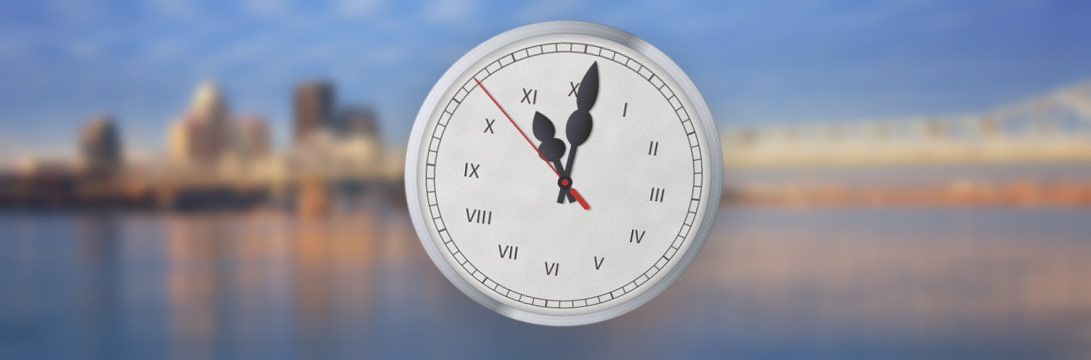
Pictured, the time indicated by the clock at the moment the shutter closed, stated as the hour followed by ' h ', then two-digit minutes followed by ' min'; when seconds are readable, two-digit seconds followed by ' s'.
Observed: 11 h 00 min 52 s
